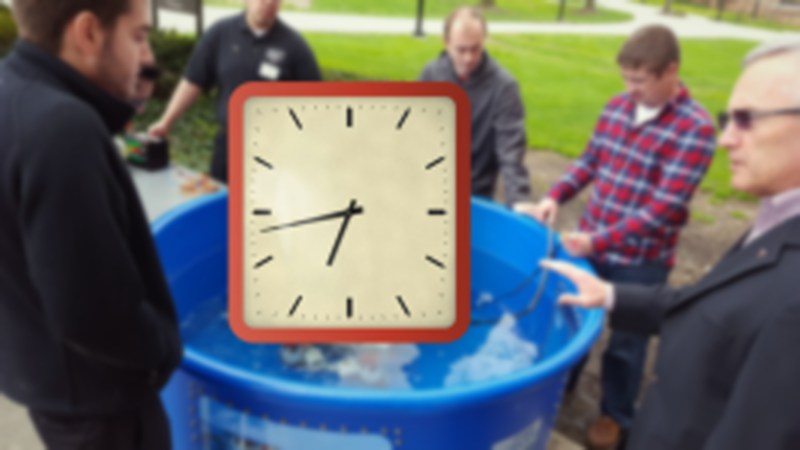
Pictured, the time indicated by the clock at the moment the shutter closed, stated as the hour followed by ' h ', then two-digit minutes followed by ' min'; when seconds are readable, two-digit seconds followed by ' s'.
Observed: 6 h 43 min
